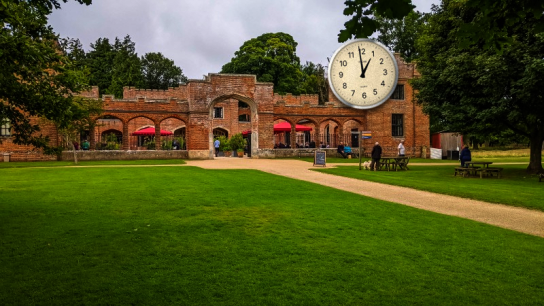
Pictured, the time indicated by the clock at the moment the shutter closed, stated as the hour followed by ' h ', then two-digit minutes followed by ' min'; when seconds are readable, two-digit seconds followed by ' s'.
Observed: 12 h 59 min
